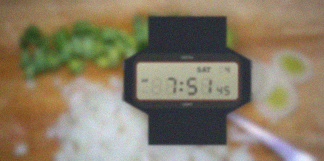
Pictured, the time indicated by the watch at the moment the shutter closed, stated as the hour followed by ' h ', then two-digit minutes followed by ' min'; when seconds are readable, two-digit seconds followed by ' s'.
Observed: 7 h 51 min
